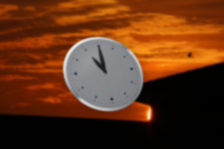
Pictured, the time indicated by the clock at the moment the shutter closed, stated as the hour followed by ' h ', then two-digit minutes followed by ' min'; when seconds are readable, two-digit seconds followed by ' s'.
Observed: 11 h 00 min
